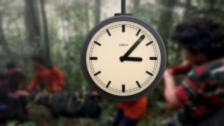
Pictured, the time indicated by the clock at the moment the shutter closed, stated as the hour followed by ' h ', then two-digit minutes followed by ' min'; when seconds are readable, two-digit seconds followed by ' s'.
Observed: 3 h 07 min
